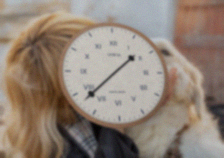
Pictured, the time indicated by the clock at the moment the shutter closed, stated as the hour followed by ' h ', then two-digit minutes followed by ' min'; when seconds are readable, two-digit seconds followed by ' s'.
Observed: 1 h 38 min
